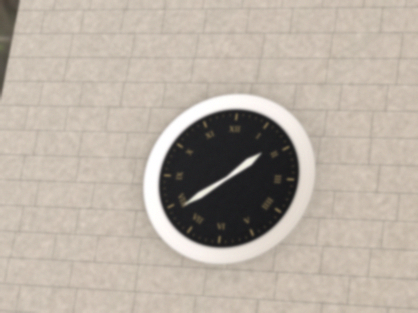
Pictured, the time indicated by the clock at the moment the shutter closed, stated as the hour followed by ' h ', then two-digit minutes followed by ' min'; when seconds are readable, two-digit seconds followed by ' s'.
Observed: 1 h 39 min
